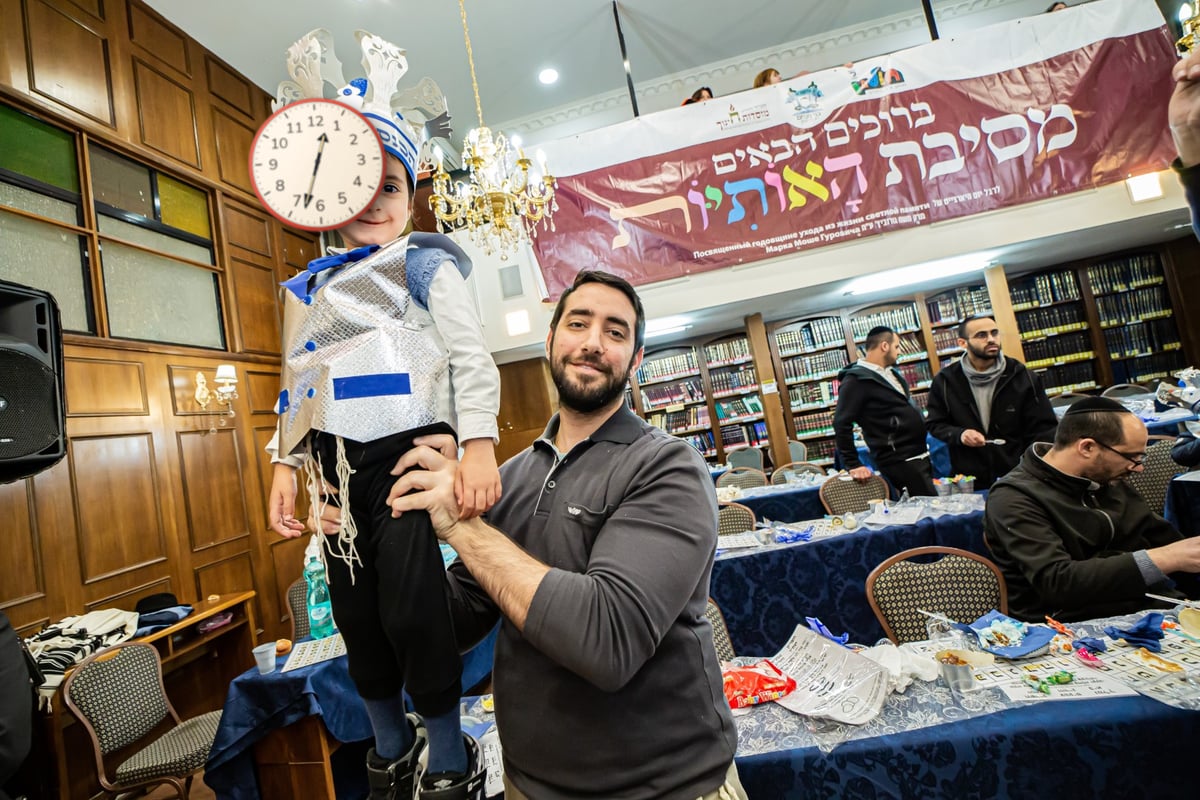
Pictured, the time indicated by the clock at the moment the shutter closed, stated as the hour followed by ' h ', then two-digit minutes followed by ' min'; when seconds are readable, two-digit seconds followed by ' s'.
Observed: 12 h 33 min
